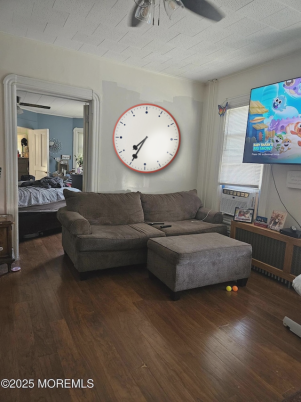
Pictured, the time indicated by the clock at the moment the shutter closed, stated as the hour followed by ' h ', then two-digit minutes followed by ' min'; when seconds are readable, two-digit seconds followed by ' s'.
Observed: 7 h 35 min
